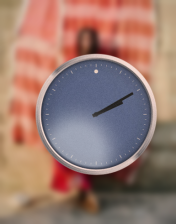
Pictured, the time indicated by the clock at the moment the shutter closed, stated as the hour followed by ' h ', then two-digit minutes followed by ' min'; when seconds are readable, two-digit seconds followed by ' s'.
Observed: 2 h 10 min
